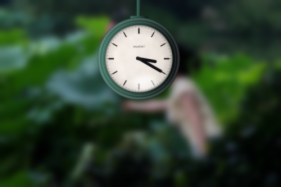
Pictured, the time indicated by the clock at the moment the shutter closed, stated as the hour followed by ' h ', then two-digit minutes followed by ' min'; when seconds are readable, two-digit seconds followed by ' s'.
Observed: 3 h 20 min
